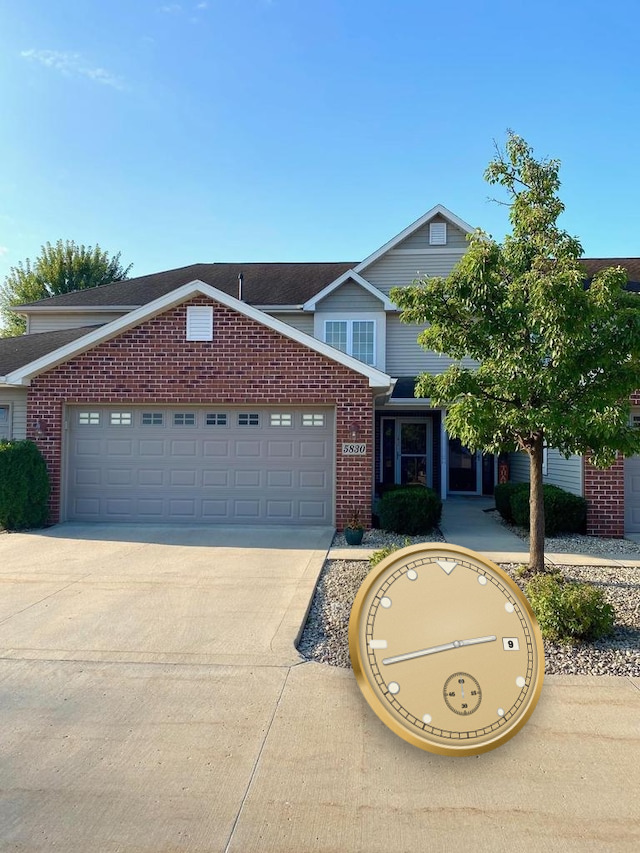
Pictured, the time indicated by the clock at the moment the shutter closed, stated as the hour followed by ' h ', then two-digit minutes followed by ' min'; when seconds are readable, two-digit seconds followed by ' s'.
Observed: 2 h 43 min
